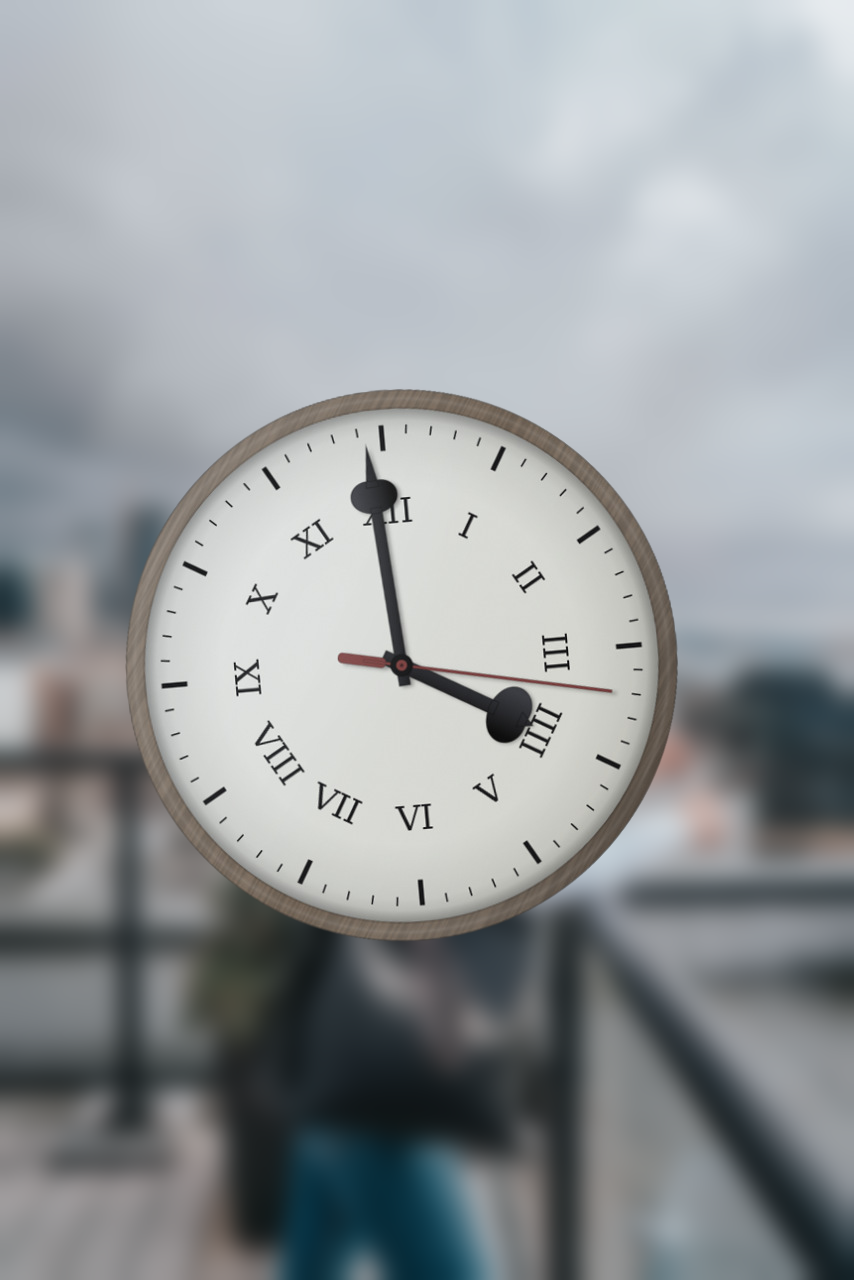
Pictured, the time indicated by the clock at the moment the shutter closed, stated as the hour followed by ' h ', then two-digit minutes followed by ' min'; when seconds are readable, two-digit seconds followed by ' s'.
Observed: 3 h 59 min 17 s
